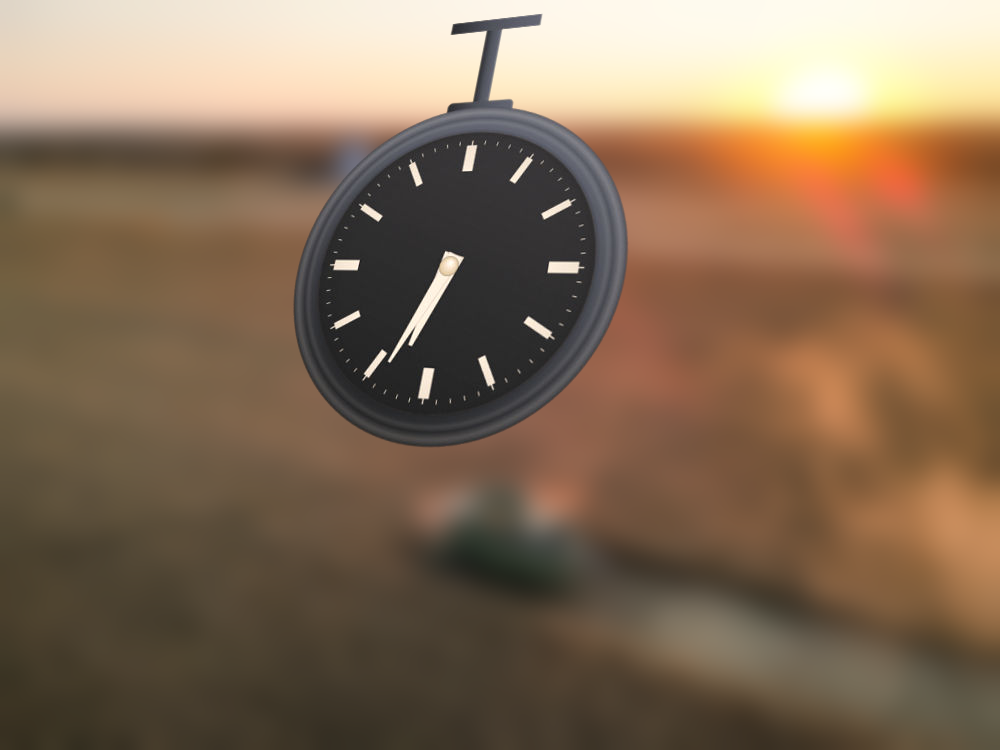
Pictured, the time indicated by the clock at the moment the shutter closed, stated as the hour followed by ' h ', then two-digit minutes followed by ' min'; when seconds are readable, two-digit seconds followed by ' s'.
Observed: 6 h 34 min
